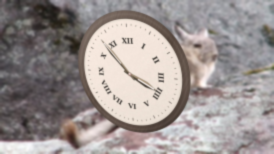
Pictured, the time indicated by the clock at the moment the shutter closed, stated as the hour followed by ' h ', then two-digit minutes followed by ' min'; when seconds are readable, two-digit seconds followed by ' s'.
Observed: 3 h 53 min
